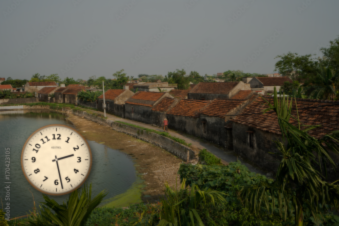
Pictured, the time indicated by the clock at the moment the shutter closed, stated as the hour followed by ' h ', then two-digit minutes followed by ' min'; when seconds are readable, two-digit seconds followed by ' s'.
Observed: 2 h 28 min
